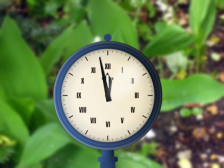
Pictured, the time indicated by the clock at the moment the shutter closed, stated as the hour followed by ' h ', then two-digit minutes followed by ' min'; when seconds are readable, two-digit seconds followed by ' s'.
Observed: 11 h 58 min
